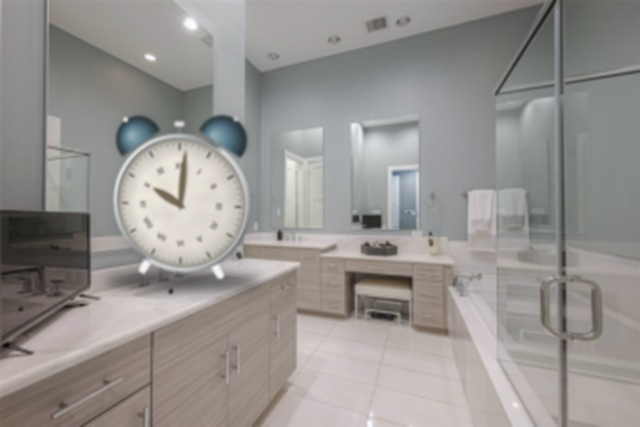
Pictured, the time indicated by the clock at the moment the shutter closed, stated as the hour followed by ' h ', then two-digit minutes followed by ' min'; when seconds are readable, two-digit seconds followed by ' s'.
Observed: 10 h 01 min
